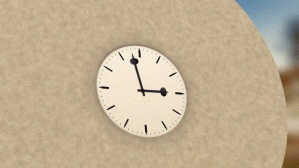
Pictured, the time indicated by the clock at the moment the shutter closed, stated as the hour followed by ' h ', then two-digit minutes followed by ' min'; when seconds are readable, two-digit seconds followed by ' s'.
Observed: 2 h 58 min
